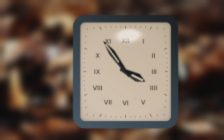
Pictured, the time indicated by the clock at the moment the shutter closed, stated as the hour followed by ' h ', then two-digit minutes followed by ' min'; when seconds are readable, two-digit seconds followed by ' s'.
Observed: 3 h 54 min
